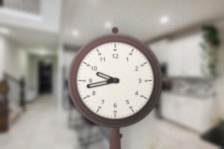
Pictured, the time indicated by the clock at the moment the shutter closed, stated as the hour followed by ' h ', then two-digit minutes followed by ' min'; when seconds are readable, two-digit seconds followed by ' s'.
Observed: 9 h 43 min
